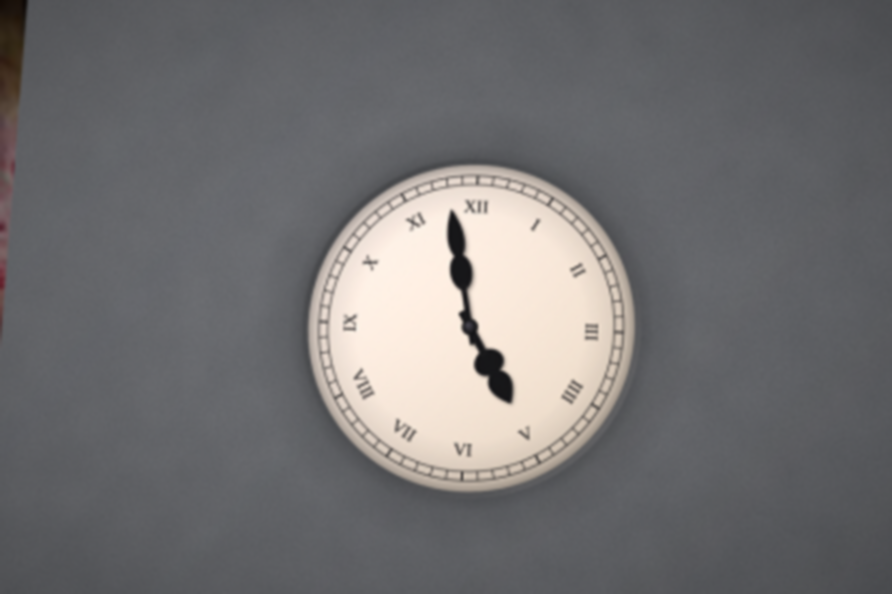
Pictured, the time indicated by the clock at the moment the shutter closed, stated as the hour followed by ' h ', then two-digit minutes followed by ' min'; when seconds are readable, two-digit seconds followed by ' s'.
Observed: 4 h 58 min
